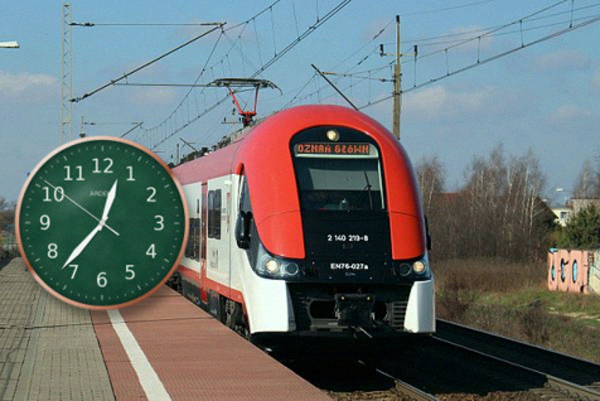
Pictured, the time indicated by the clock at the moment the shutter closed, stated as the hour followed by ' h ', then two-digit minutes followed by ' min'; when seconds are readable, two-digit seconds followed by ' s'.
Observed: 12 h 36 min 51 s
